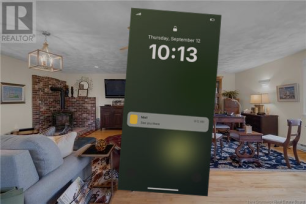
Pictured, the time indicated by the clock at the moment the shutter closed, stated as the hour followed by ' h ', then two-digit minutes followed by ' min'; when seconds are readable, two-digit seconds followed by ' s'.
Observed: 10 h 13 min
